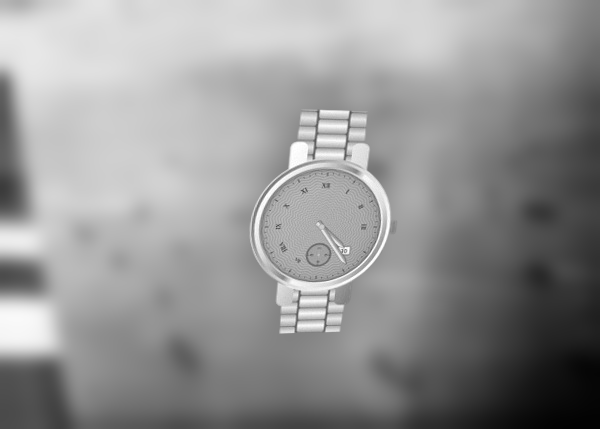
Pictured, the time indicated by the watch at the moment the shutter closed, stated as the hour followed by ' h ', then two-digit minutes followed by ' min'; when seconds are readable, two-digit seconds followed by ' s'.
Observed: 4 h 24 min
